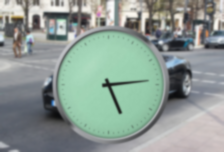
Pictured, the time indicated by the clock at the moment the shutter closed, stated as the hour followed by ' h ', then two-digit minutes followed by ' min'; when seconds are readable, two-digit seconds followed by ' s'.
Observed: 5 h 14 min
